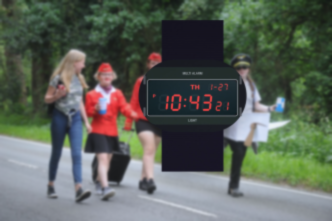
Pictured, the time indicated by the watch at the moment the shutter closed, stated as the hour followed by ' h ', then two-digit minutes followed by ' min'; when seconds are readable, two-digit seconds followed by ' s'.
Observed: 10 h 43 min 21 s
